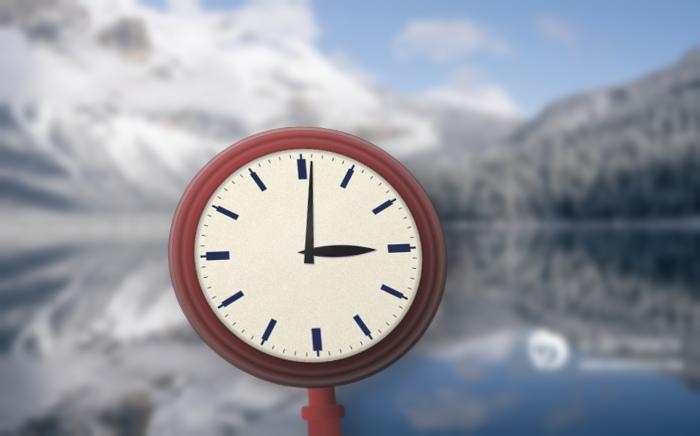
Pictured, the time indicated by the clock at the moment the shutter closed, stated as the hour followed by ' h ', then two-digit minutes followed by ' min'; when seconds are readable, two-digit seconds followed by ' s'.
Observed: 3 h 01 min
